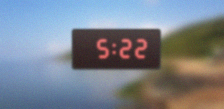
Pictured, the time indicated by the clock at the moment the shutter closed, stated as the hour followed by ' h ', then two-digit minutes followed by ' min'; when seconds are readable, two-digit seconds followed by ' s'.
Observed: 5 h 22 min
